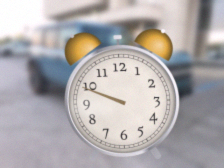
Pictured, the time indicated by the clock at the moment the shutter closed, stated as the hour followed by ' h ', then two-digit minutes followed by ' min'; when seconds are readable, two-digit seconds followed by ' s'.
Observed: 9 h 49 min
